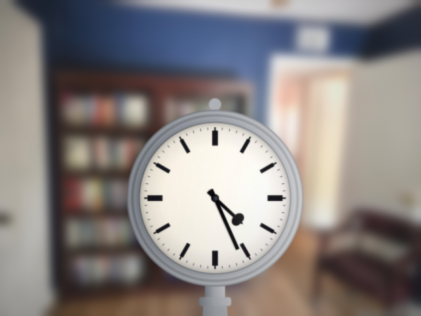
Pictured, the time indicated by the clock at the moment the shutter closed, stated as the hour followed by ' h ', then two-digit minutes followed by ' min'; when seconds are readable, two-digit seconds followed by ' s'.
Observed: 4 h 26 min
